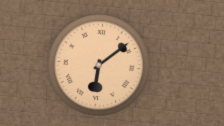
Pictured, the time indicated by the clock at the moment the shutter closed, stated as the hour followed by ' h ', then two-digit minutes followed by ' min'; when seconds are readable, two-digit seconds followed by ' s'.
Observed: 6 h 08 min
